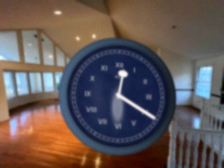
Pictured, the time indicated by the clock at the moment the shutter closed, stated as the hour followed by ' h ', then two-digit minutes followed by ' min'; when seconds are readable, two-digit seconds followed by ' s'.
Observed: 12 h 20 min
